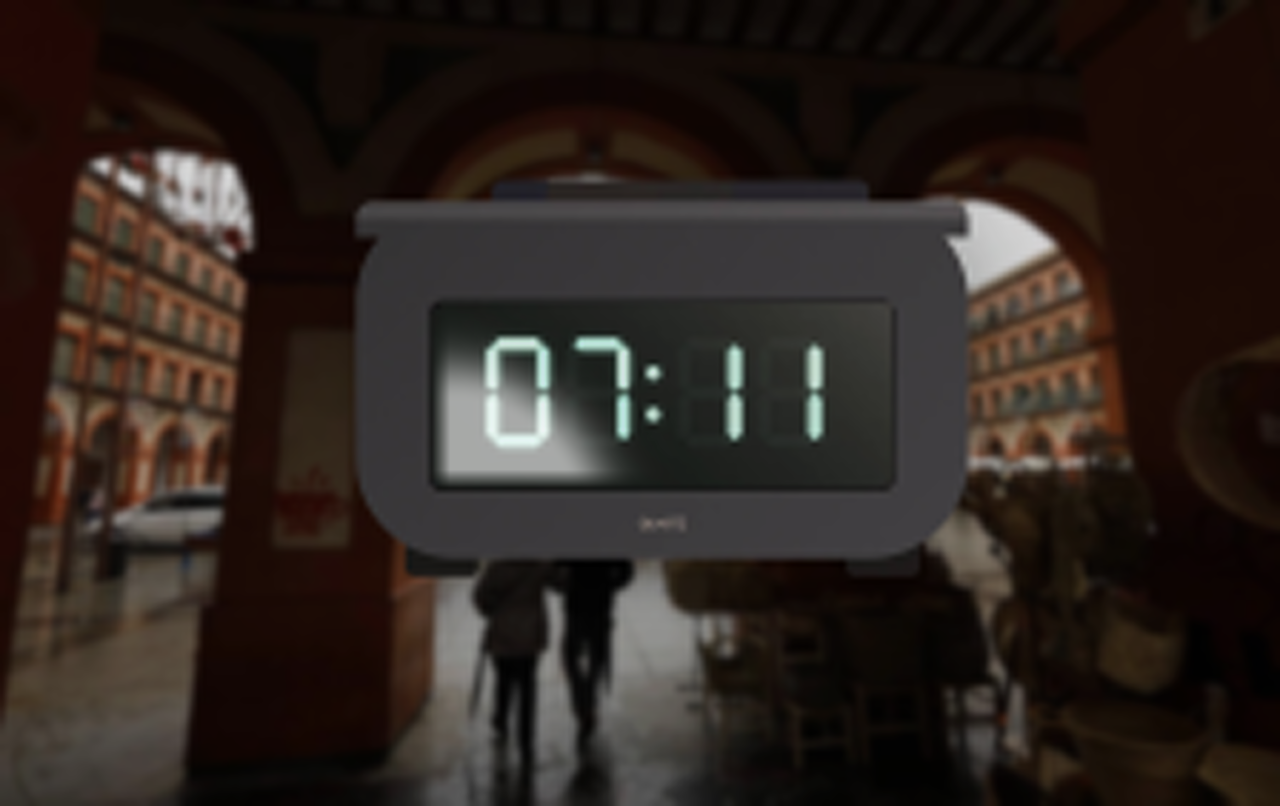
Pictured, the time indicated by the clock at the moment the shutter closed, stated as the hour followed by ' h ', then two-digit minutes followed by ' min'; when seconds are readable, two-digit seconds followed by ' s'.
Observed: 7 h 11 min
